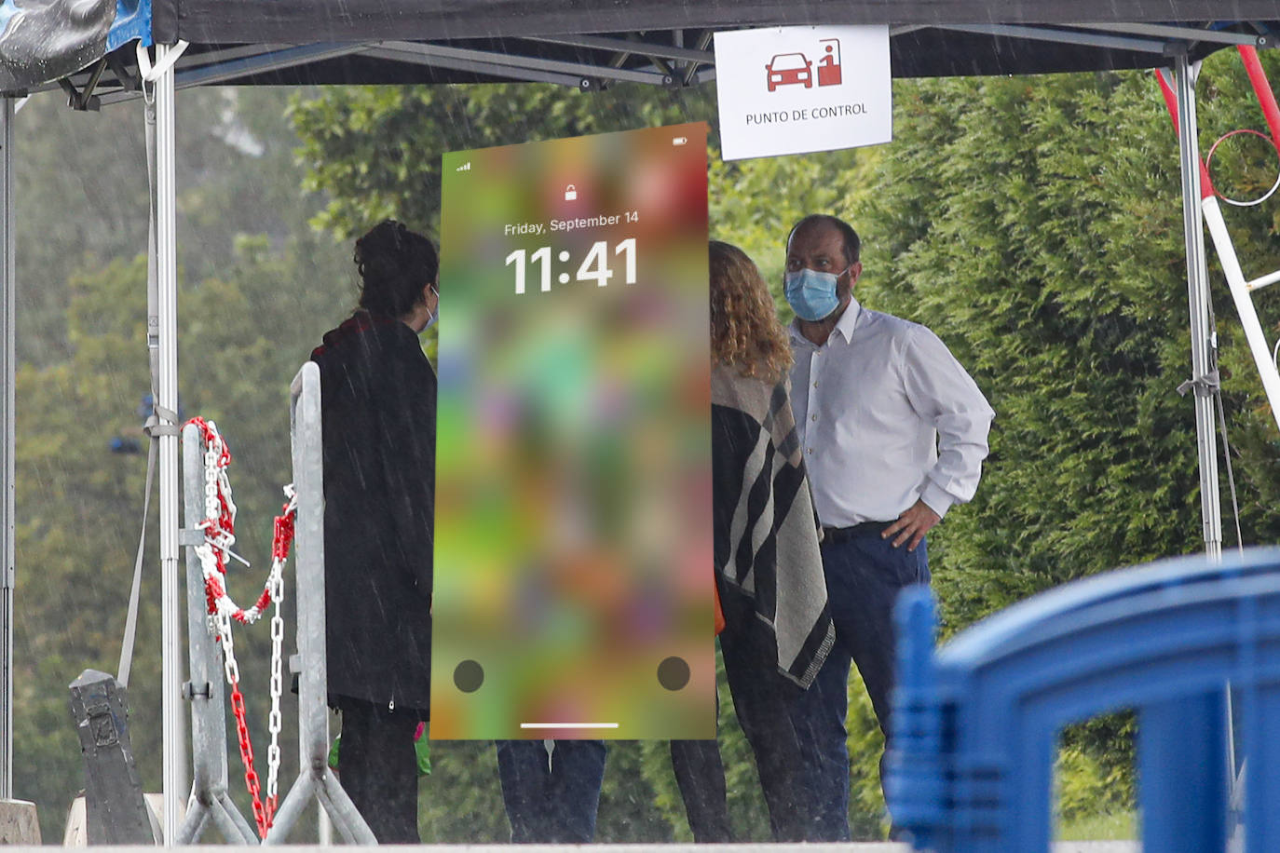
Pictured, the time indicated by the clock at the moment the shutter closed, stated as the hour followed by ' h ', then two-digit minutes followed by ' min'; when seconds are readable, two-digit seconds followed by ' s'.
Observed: 11 h 41 min
